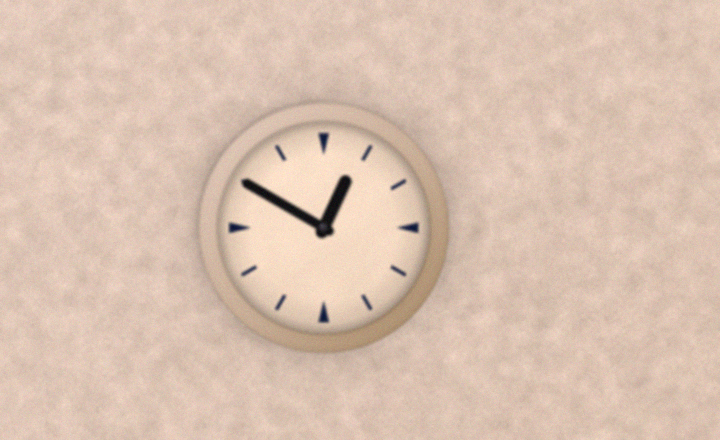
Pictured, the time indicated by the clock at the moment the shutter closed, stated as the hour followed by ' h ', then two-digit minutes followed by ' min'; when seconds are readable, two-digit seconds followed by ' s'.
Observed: 12 h 50 min
